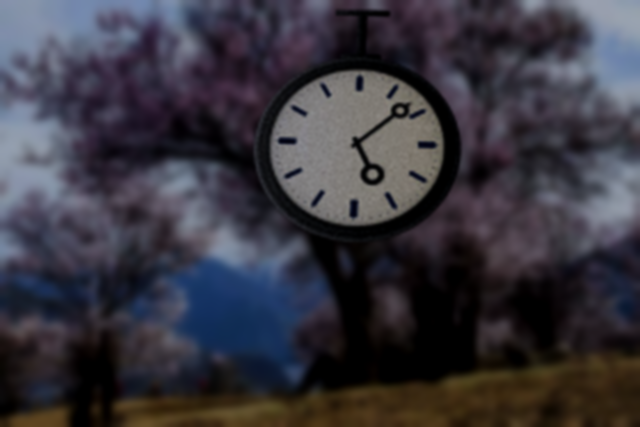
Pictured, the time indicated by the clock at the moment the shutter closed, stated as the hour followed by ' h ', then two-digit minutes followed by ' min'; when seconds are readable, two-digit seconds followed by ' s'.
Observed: 5 h 08 min
